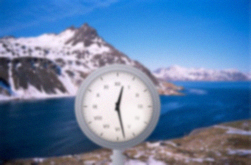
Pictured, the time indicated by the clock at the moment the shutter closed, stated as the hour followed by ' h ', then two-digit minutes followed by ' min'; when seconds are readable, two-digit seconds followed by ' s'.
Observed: 12 h 28 min
